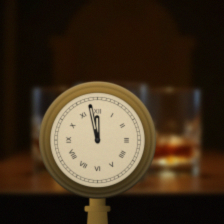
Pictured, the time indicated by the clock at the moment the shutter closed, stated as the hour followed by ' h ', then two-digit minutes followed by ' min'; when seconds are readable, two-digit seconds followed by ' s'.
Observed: 11 h 58 min
